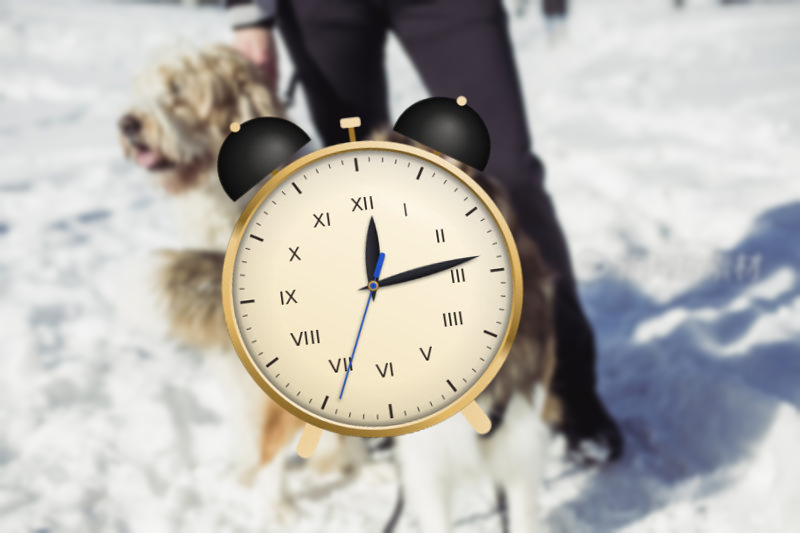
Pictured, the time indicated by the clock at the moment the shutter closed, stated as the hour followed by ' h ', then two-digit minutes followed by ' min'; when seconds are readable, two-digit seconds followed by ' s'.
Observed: 12 h 13 min 34 s
